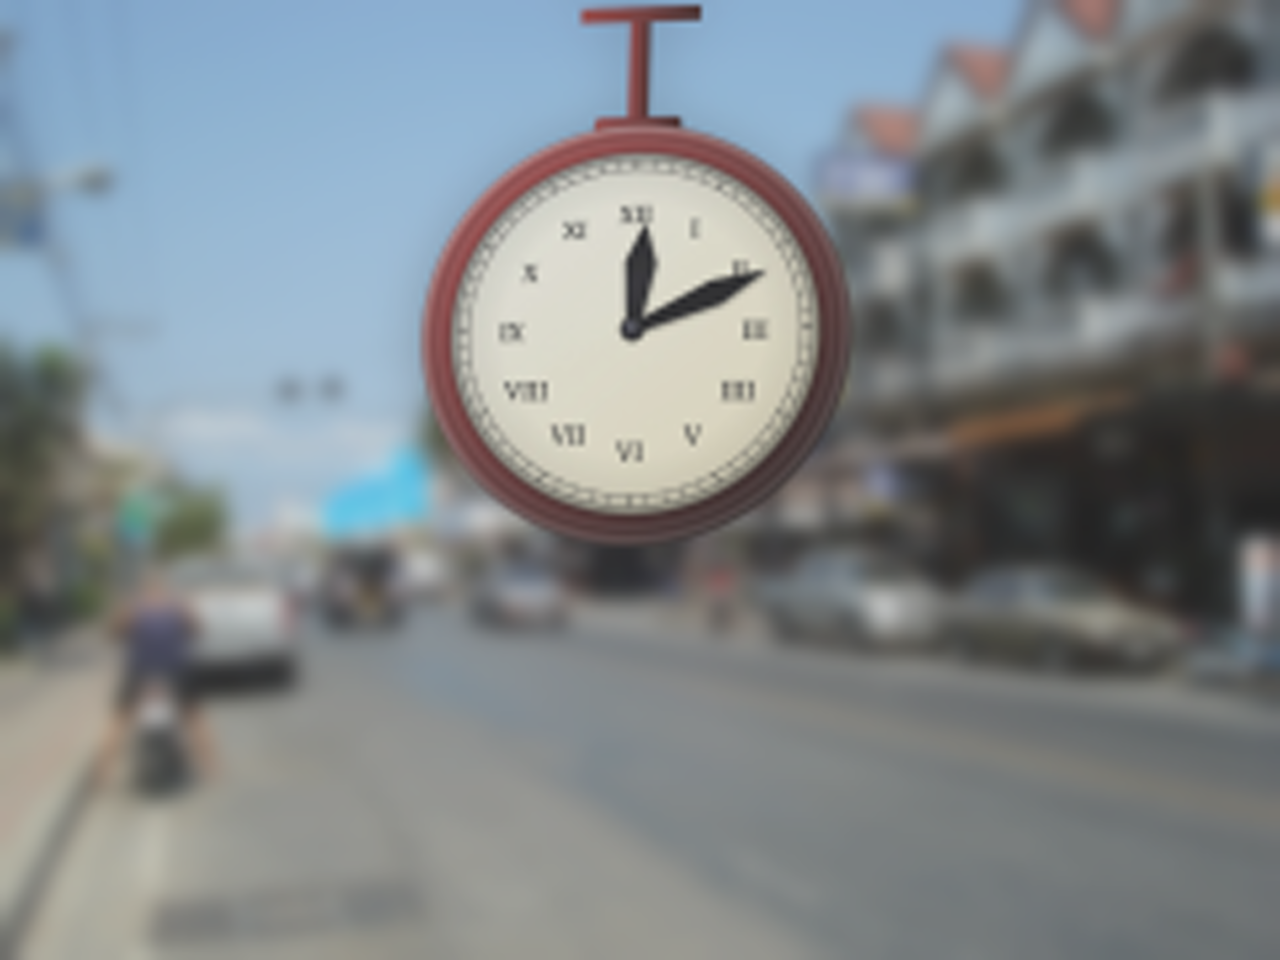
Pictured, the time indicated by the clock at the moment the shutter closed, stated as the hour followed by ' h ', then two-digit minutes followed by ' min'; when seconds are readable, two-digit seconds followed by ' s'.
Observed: 12 h 11 min
